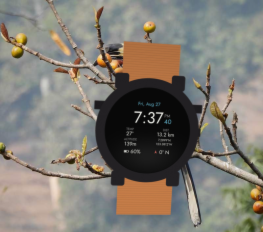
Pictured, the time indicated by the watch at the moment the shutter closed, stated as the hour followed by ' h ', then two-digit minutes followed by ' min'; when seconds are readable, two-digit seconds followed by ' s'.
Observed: 7 h 37 min
